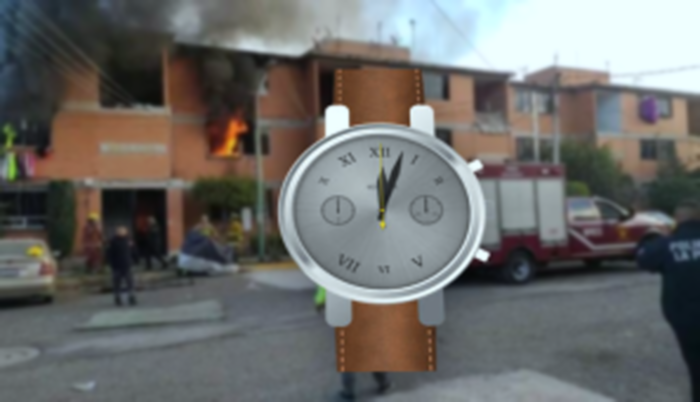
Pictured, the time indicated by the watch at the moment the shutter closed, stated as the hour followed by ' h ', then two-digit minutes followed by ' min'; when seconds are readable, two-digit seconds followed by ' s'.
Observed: 12 h 03 min
